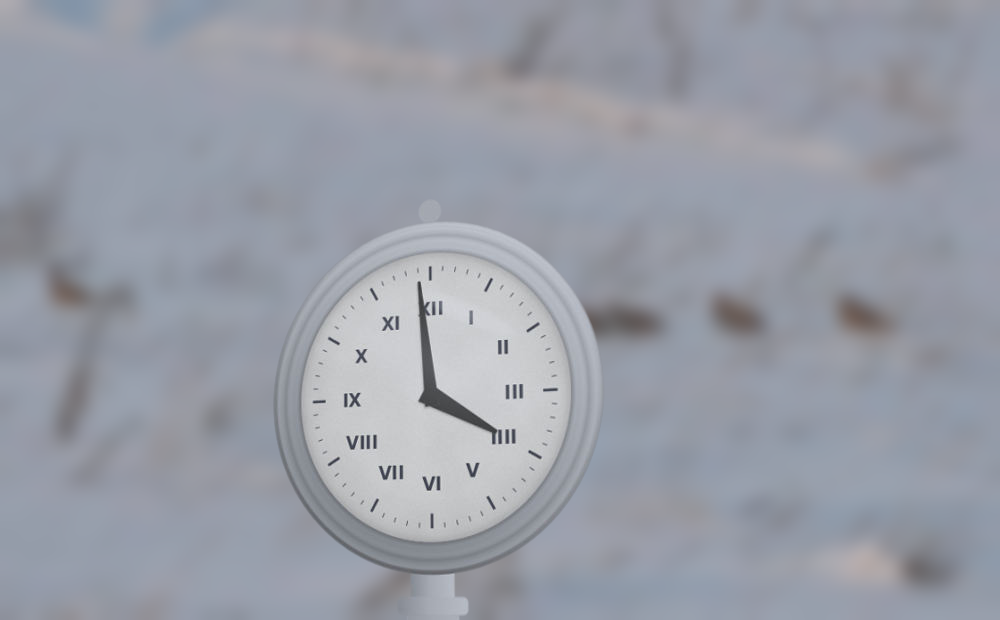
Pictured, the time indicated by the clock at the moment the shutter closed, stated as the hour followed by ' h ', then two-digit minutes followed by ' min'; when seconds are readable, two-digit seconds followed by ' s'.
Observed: 3 h 59 min
